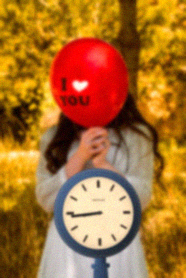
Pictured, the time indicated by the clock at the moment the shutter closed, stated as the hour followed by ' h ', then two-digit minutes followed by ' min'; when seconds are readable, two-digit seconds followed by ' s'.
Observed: 8 h 44 min
